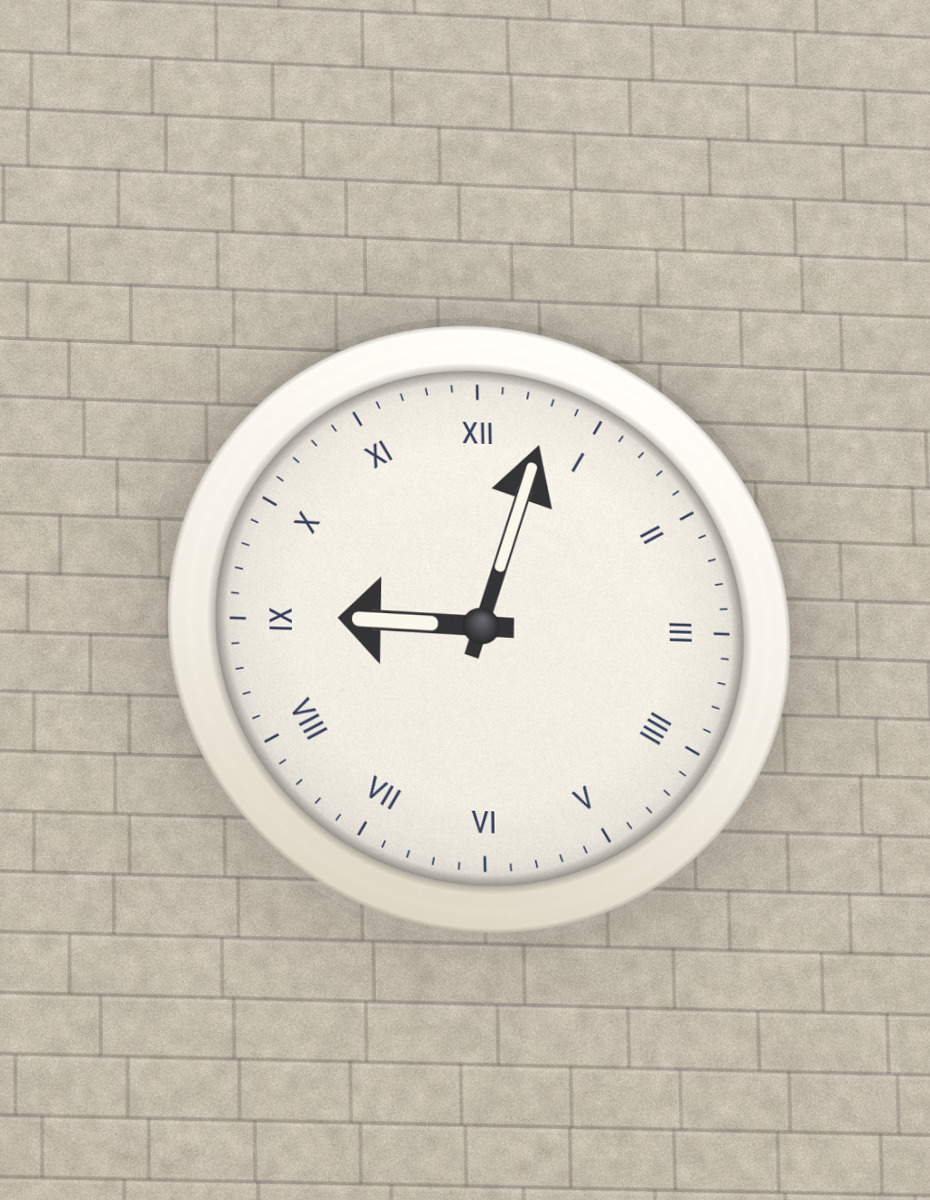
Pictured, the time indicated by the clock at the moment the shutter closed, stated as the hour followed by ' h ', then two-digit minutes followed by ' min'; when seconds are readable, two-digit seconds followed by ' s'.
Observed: 9 h 03 min
